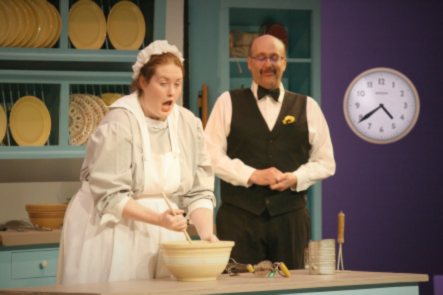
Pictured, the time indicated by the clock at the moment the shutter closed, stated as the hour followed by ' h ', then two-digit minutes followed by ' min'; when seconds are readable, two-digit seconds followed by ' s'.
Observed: 4 h 39 min
